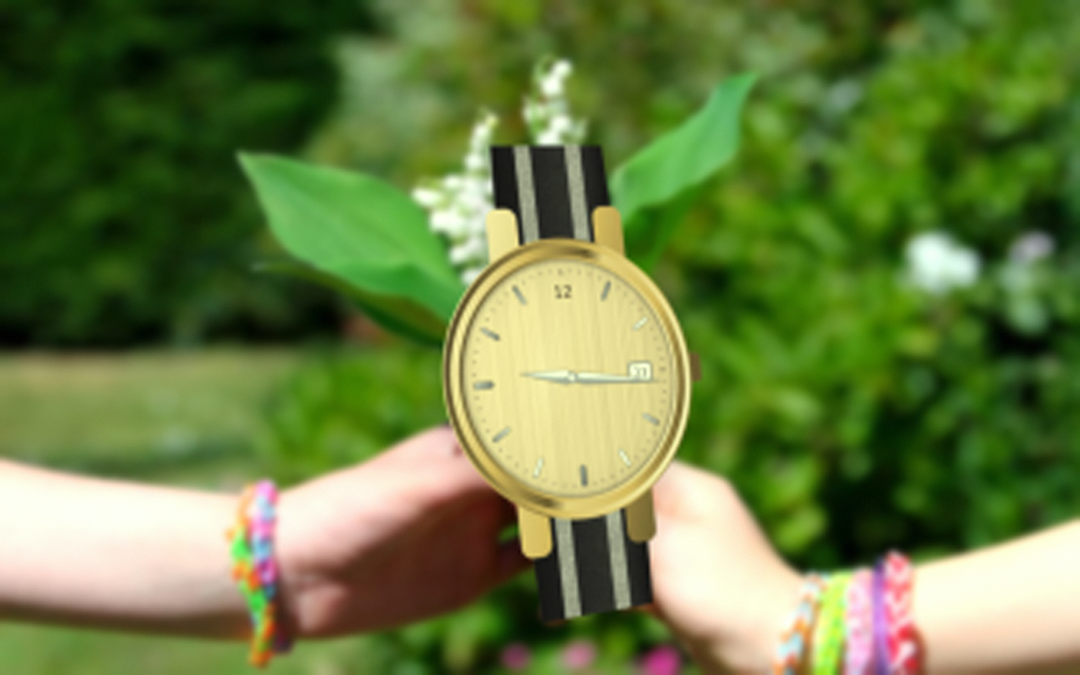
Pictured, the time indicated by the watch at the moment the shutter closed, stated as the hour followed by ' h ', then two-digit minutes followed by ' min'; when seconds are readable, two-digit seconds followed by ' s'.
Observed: 9 h 16 min
